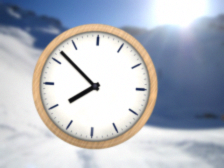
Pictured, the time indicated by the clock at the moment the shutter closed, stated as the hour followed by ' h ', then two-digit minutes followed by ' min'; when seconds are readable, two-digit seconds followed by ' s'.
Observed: 7 h 52 min
